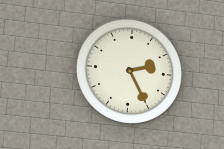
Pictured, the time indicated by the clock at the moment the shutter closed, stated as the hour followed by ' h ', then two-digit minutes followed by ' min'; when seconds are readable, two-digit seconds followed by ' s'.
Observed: 2 h 25 min
